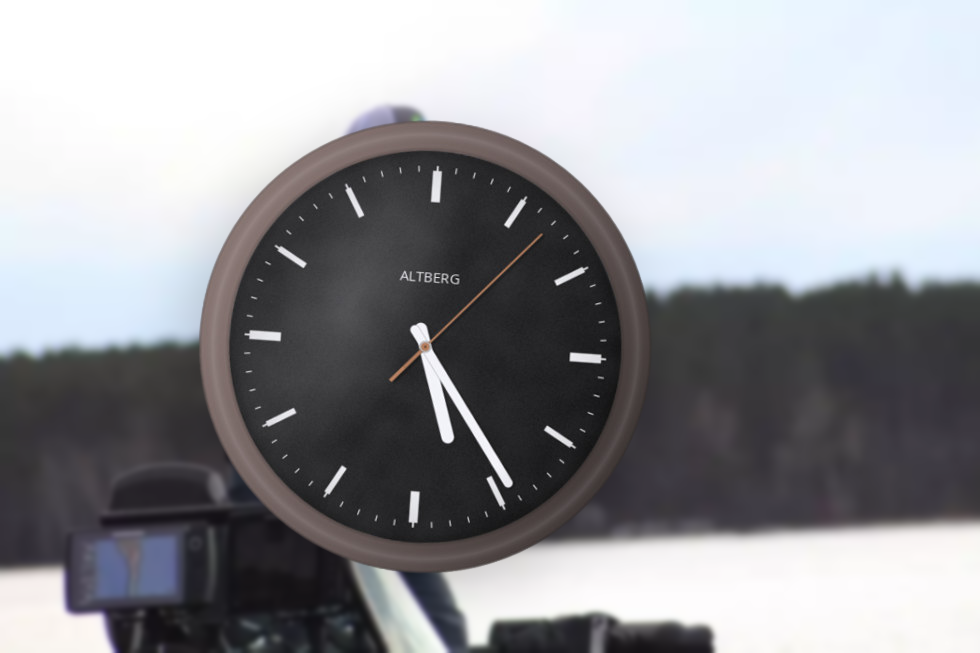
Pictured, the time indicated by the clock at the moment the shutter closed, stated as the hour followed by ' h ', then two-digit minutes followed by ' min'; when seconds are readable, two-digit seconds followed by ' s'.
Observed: 5 h 24 min 07 s
